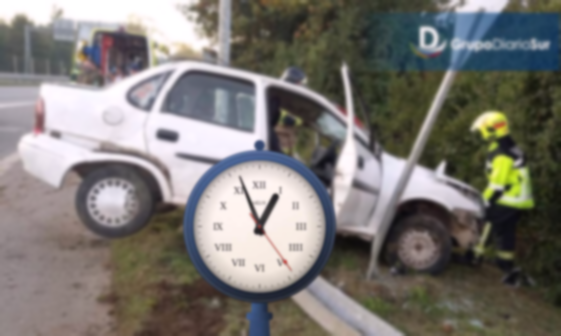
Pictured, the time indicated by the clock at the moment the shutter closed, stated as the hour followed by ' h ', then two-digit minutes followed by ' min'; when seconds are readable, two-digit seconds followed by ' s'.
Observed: 12 h 56 min 24 s
